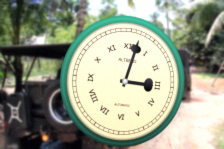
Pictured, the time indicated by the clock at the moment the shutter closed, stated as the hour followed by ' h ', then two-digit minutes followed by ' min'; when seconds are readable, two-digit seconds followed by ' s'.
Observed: 3 h 02 min
